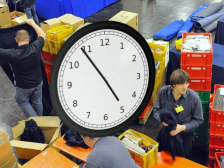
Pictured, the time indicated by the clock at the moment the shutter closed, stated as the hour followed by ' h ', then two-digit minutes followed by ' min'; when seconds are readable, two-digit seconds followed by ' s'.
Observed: 4 h 54 min
